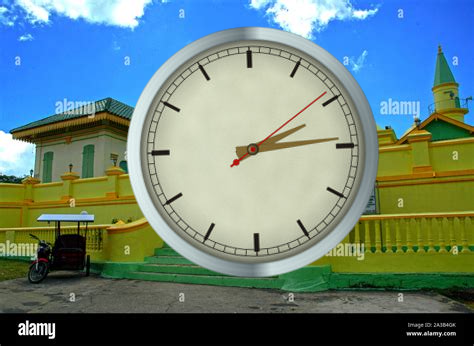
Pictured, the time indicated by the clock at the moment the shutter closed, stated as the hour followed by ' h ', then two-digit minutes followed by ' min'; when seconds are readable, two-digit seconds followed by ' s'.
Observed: 2 h 14 min 09 s
